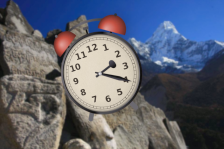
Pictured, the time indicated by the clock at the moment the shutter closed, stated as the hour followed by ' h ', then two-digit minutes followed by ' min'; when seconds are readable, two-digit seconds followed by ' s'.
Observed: 2 h 20 min
